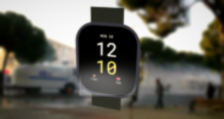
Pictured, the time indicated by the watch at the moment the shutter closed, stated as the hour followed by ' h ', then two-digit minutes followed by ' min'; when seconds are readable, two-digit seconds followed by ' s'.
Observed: 12 h 10 min
